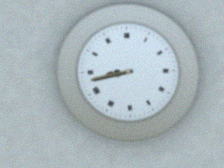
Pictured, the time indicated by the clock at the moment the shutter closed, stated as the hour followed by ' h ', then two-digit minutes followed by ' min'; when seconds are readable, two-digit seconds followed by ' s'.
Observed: 8 h 43 min
